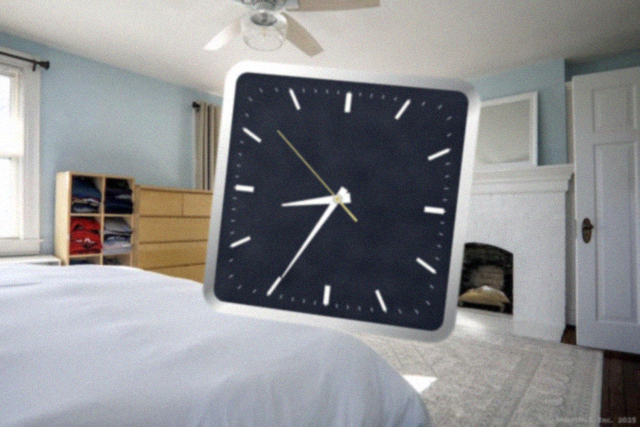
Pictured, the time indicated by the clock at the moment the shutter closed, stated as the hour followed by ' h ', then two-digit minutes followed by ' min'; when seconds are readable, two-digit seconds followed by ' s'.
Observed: 8 h 34 min 52 s
